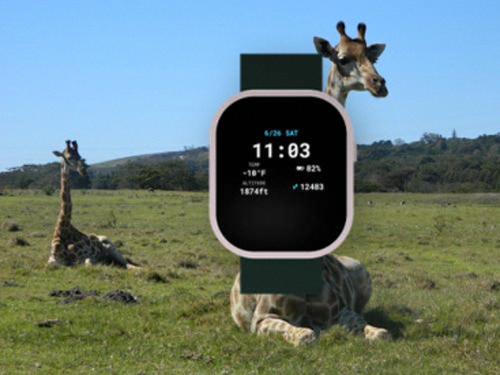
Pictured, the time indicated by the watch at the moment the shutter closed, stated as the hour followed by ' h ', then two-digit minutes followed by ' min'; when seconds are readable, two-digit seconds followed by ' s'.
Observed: 11 h 03 min
